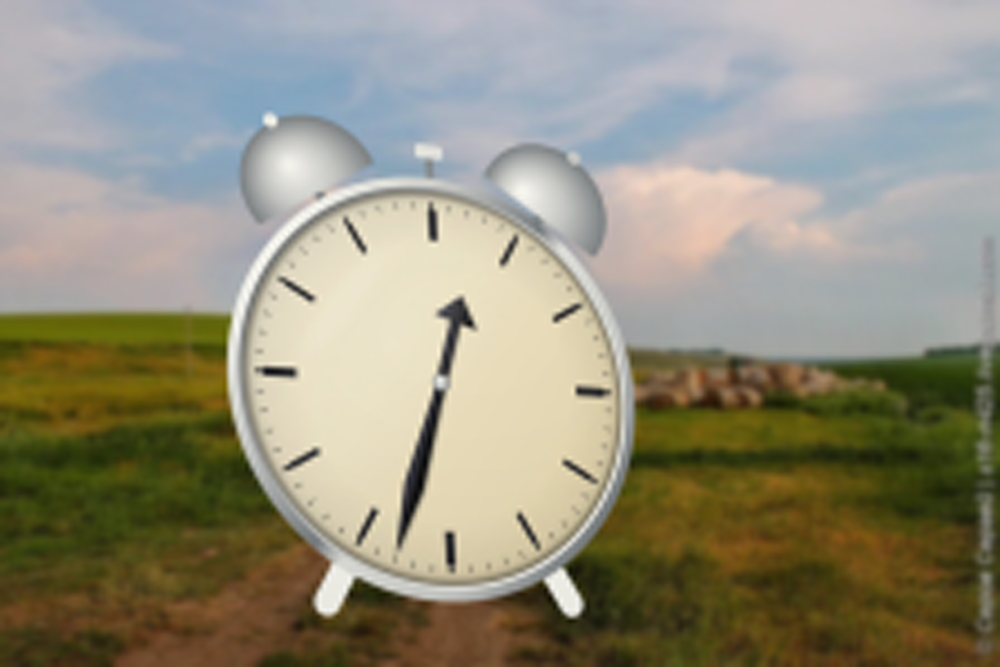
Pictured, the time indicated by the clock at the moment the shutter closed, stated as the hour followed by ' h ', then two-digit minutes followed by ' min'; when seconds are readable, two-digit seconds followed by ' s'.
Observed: 12 h 33 min
